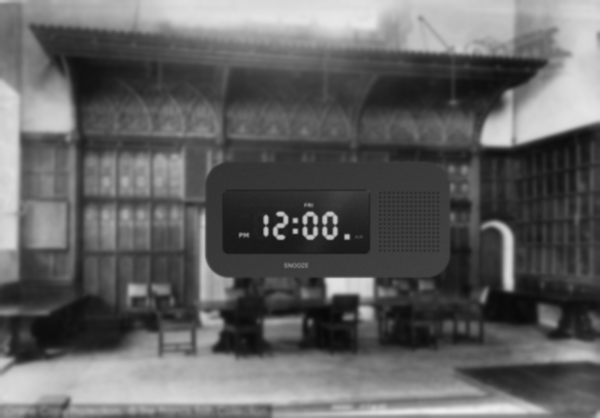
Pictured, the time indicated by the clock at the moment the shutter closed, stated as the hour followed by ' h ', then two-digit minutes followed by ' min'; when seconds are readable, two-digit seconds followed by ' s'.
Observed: 12 h 00 min
